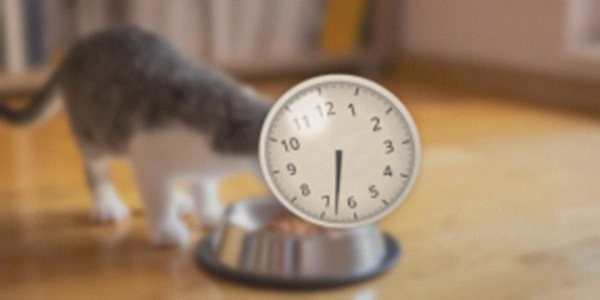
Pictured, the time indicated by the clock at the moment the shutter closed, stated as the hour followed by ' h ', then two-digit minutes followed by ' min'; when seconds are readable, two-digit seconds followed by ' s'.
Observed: 6 h 33 min
